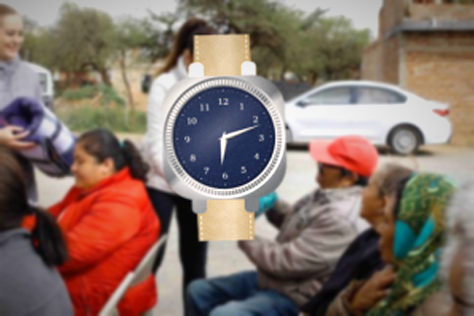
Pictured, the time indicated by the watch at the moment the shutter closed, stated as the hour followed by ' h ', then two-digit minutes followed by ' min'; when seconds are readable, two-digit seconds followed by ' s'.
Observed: 6 h 12 min
